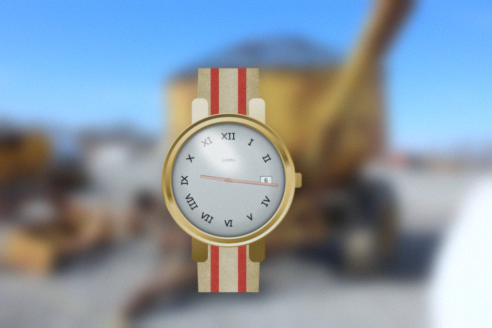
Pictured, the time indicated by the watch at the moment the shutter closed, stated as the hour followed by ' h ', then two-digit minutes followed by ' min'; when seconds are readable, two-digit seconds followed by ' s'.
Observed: 9 h 16 min
